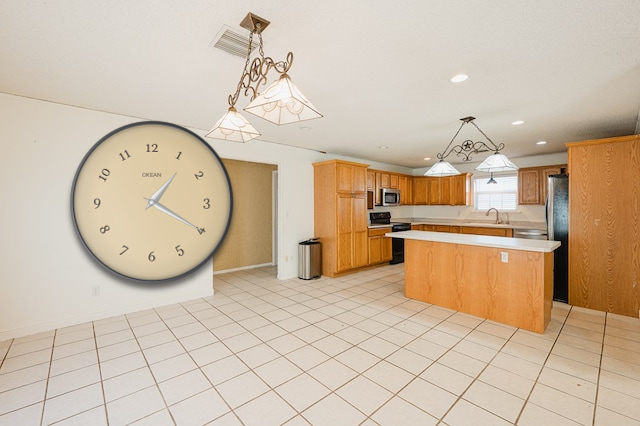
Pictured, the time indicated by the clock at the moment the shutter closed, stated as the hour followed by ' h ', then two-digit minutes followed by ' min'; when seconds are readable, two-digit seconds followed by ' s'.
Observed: 1 h 20 min
